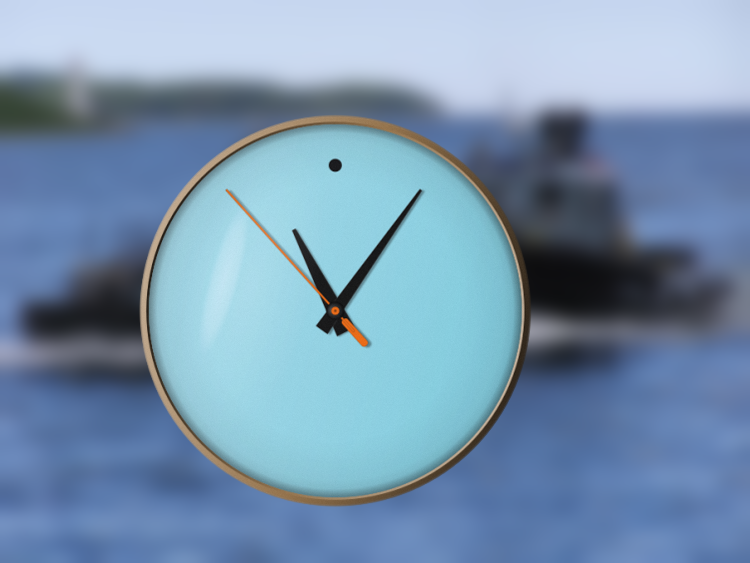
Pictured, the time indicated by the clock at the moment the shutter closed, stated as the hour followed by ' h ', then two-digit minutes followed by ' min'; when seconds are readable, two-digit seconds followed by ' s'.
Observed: 11 h 05 min 53 s
